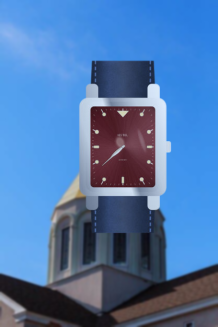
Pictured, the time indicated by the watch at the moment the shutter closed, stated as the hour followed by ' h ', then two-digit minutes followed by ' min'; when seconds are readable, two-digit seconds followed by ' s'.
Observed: 7 h 38 min
